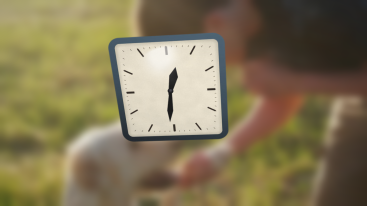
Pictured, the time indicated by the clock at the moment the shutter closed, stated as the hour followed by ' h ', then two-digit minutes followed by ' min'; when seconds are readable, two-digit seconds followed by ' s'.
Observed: 12 h 31 min
